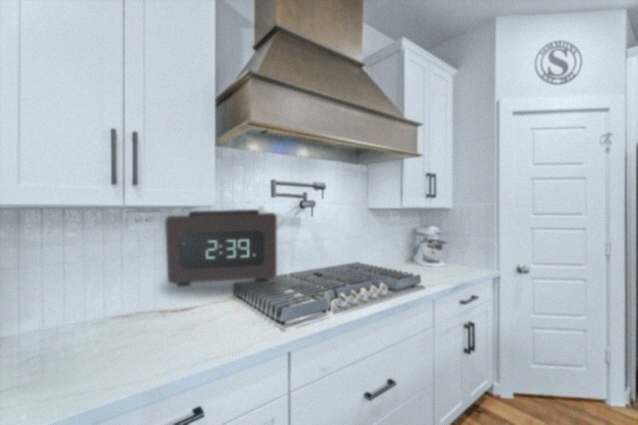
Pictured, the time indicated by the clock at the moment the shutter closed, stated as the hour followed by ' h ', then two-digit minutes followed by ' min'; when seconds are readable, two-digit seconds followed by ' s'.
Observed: 2 h 39 min
